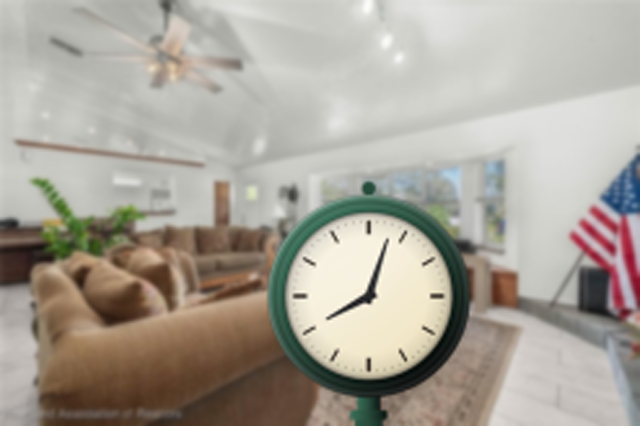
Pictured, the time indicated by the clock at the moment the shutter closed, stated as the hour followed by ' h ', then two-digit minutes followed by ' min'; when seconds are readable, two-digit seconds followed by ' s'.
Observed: 8 h 03 min
